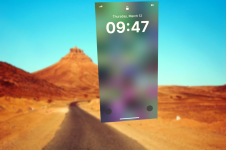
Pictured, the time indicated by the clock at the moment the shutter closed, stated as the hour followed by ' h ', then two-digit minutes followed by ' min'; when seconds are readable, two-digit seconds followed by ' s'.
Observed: 9 h 47 min
